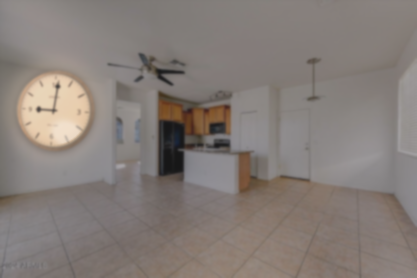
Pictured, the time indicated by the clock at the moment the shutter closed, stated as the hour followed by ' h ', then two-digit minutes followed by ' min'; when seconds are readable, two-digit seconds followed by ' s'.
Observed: 9 h 01 min
